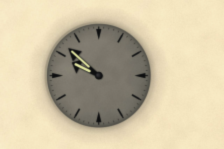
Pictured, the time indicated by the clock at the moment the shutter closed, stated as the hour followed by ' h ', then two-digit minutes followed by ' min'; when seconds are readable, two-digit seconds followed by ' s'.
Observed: 9 h 52 min
